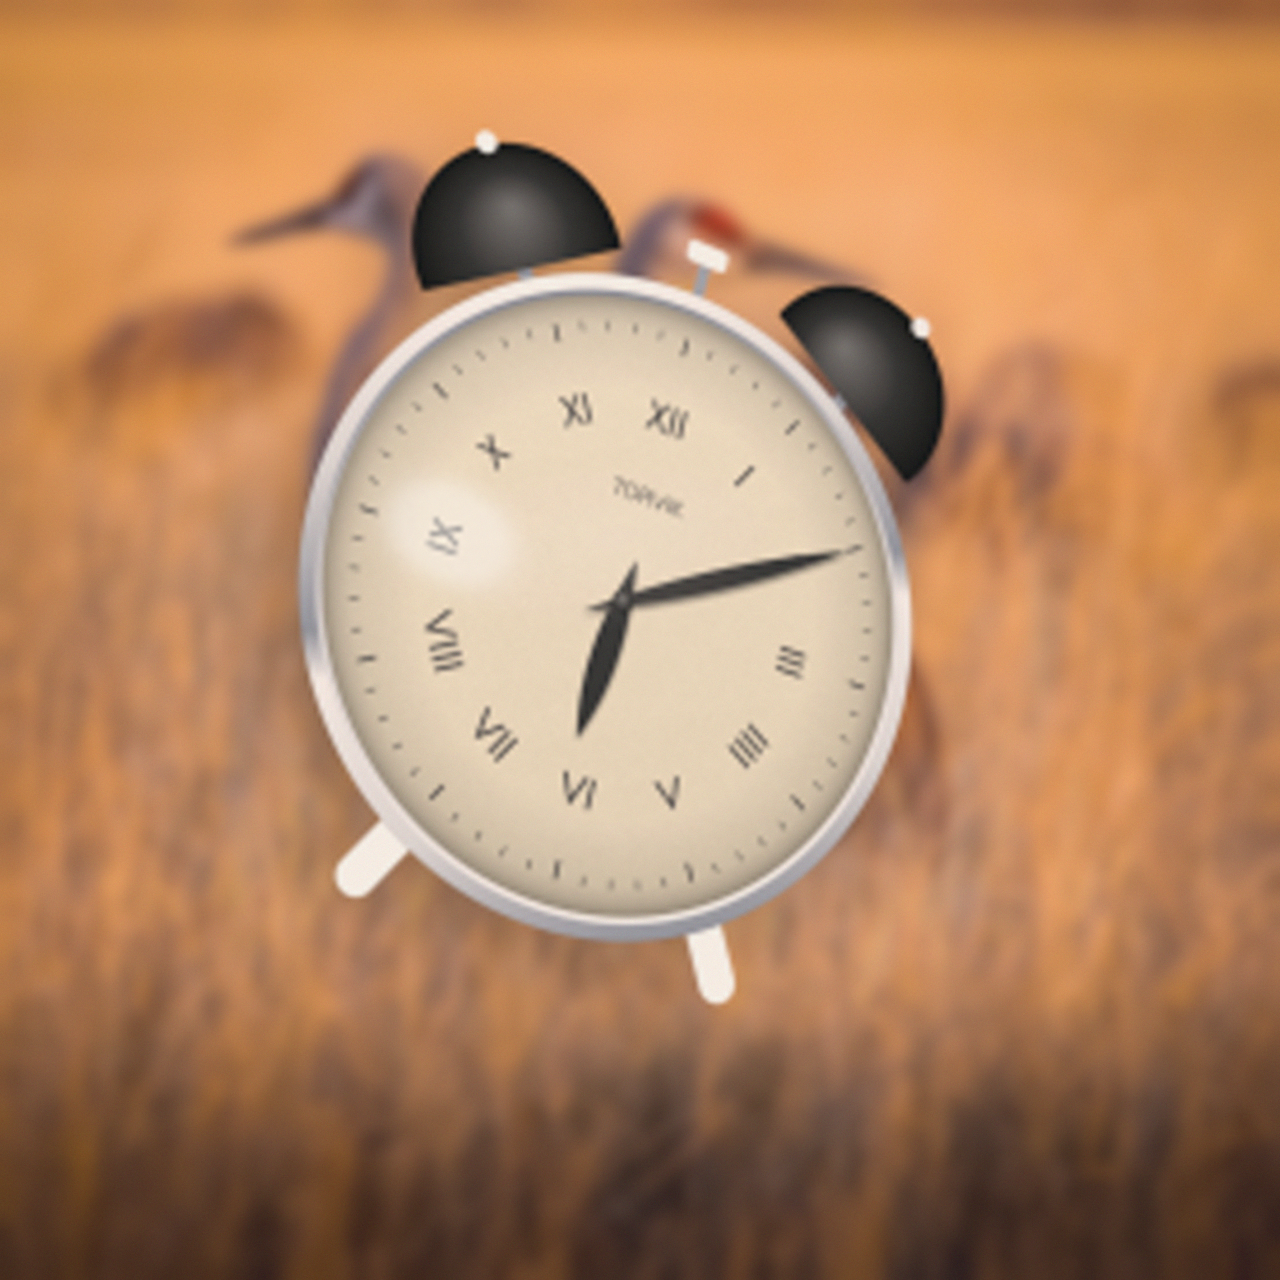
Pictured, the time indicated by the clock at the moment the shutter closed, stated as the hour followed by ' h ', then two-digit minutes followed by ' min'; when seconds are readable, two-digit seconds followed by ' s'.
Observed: 6 h 10 min
